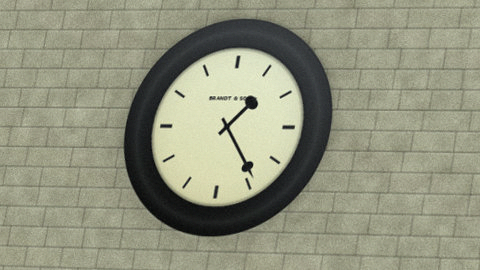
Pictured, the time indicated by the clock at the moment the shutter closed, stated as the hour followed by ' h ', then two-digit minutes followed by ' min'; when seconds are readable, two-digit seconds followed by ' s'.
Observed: 1 h 24 min
